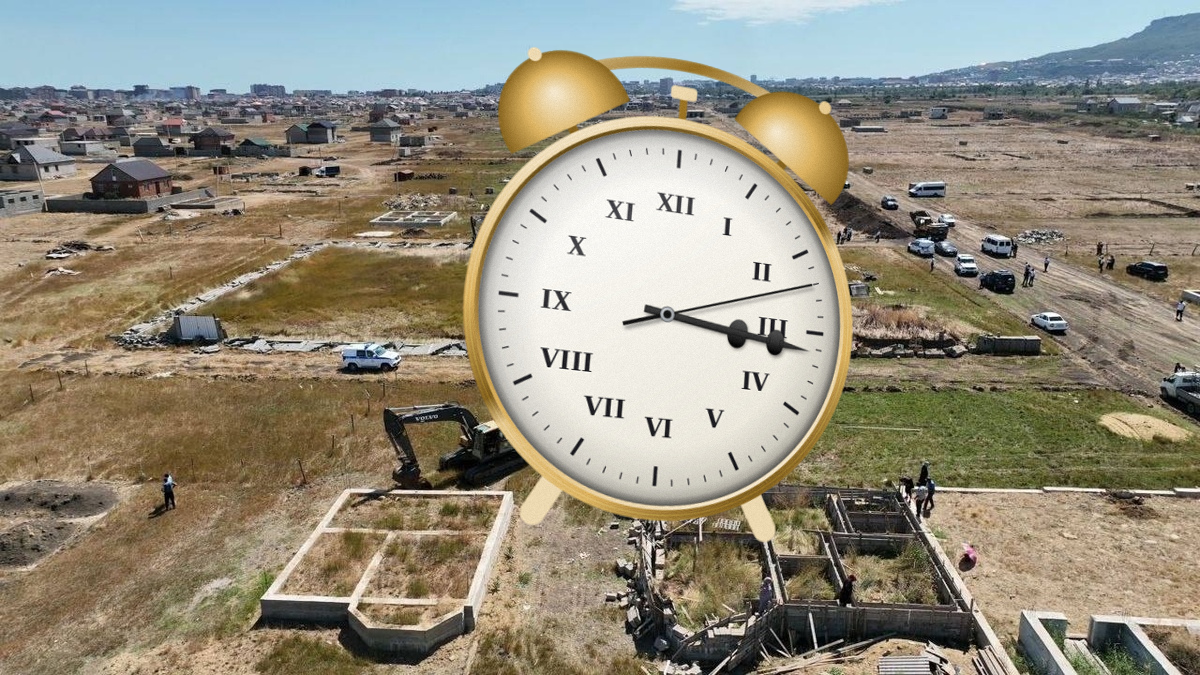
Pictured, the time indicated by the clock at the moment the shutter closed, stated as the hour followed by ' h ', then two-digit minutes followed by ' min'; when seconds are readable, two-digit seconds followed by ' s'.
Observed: 3 h 16 min 12 s
